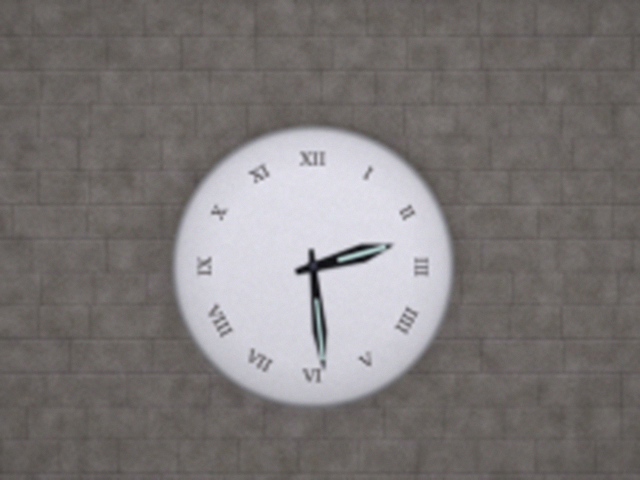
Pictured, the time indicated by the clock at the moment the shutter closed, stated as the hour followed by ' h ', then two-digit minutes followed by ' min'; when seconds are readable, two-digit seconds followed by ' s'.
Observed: 2 h 29 min
